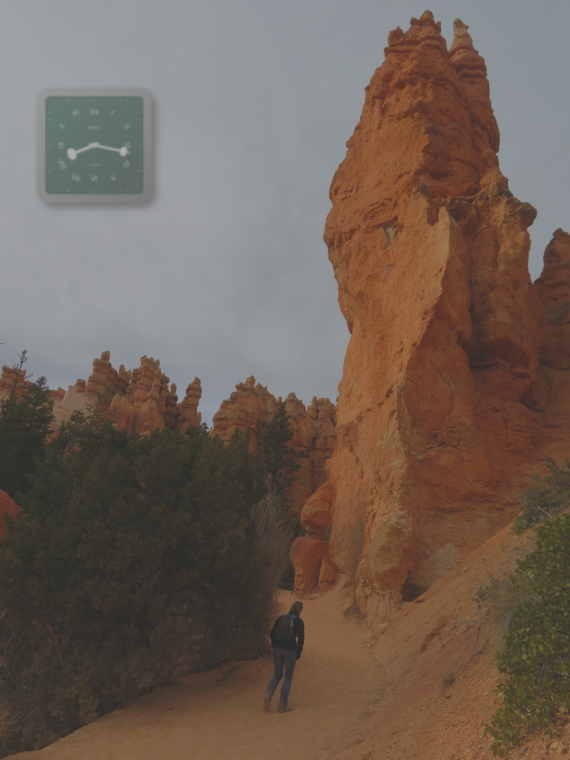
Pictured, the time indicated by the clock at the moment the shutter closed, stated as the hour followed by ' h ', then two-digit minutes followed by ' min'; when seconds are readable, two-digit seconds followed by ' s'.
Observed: 8 h 17 min
